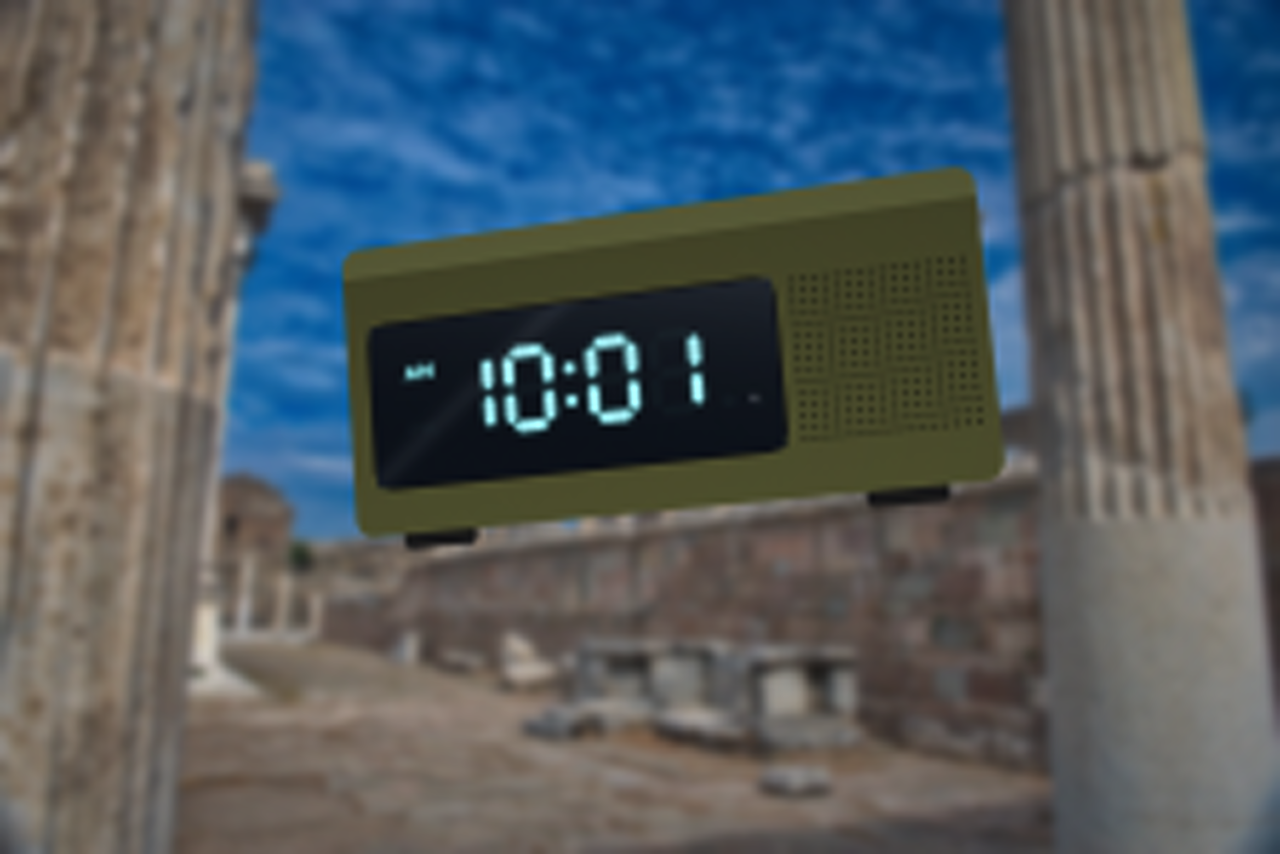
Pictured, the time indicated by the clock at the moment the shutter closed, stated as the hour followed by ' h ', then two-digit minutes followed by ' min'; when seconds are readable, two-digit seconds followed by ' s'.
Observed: 10 h 01 min
